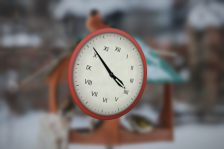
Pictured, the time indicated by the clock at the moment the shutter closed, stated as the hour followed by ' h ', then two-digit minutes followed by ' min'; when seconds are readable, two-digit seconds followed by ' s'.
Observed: 3 h 51 min
